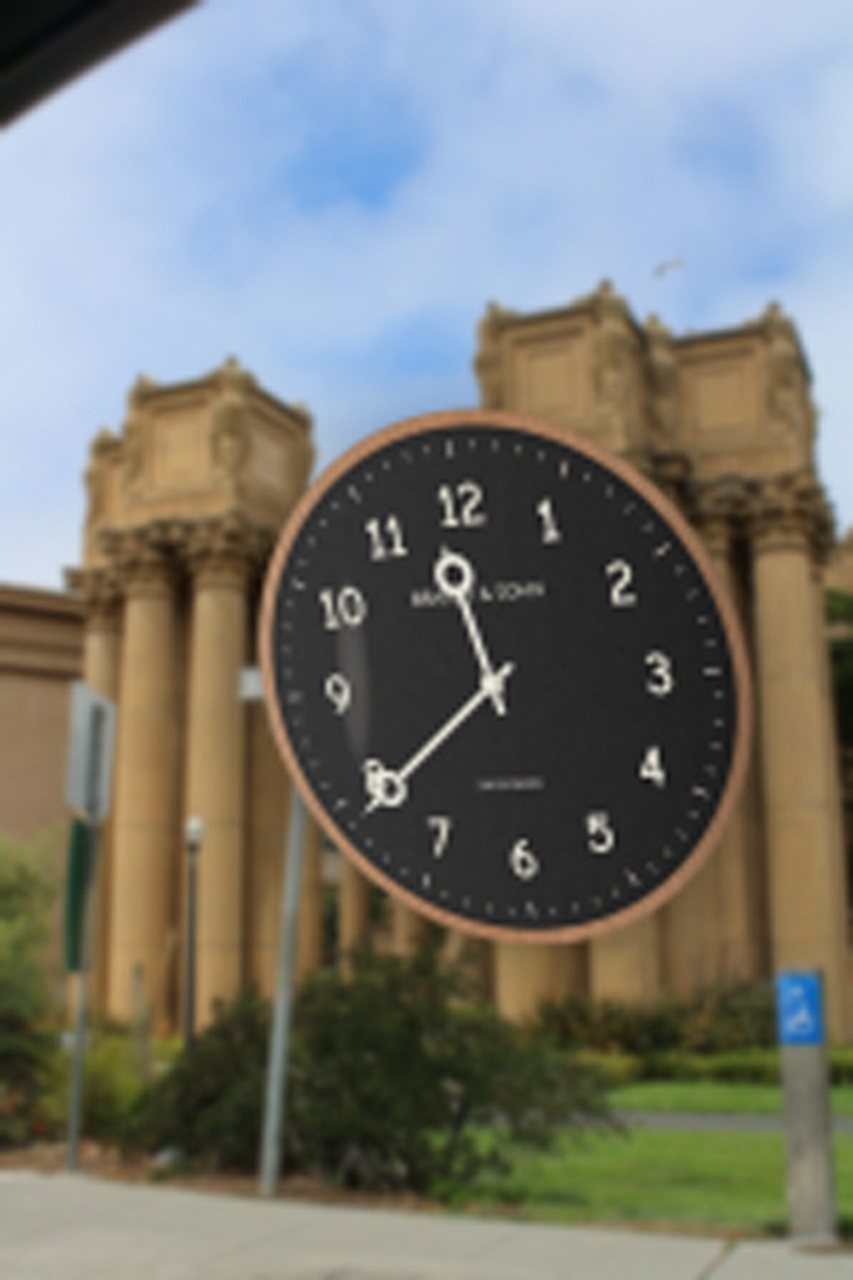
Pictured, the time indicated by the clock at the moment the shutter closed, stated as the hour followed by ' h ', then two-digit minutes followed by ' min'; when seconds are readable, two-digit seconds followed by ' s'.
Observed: 11 h 39 min
